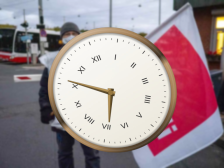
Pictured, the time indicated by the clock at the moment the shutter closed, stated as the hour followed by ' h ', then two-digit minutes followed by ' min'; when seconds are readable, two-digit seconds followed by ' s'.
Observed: 6 h 51 min
